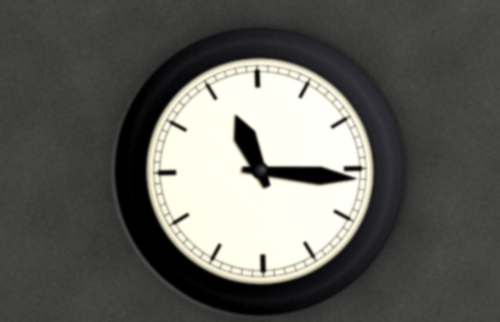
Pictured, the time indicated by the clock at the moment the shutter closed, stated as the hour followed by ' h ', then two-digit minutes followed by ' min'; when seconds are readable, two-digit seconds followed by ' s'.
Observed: 11 h 16 min
